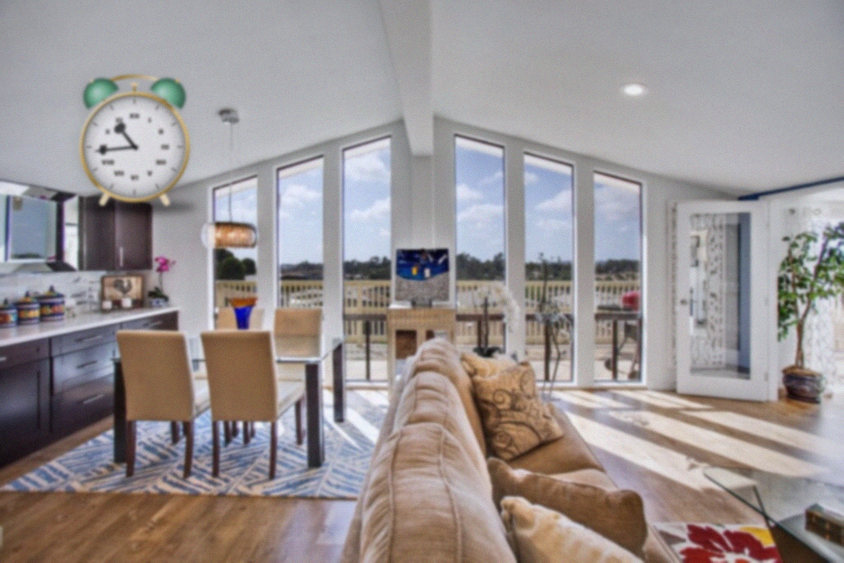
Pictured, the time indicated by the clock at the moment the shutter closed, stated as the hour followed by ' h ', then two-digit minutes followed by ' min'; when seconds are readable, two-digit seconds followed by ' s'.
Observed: 10 h 44 min
